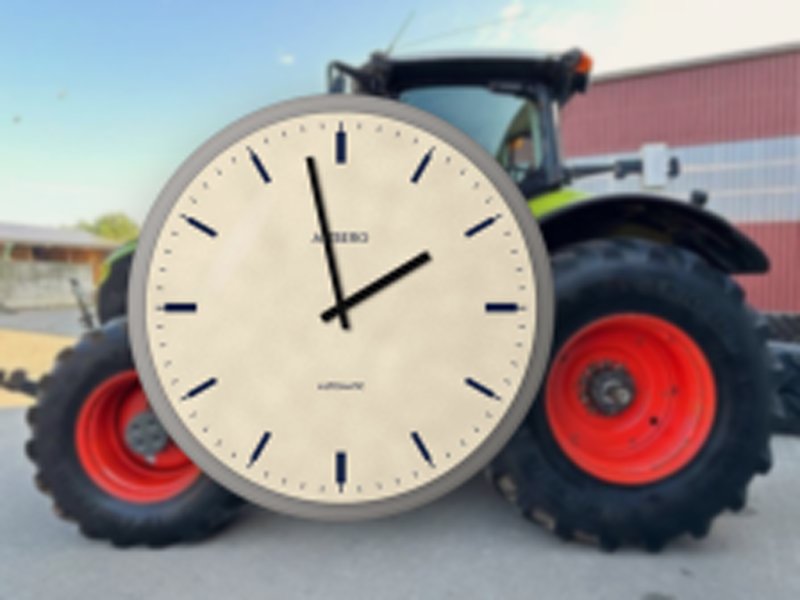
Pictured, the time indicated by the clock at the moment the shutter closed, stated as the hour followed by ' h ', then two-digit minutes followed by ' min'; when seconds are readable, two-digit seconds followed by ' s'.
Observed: 1 h 58 min
